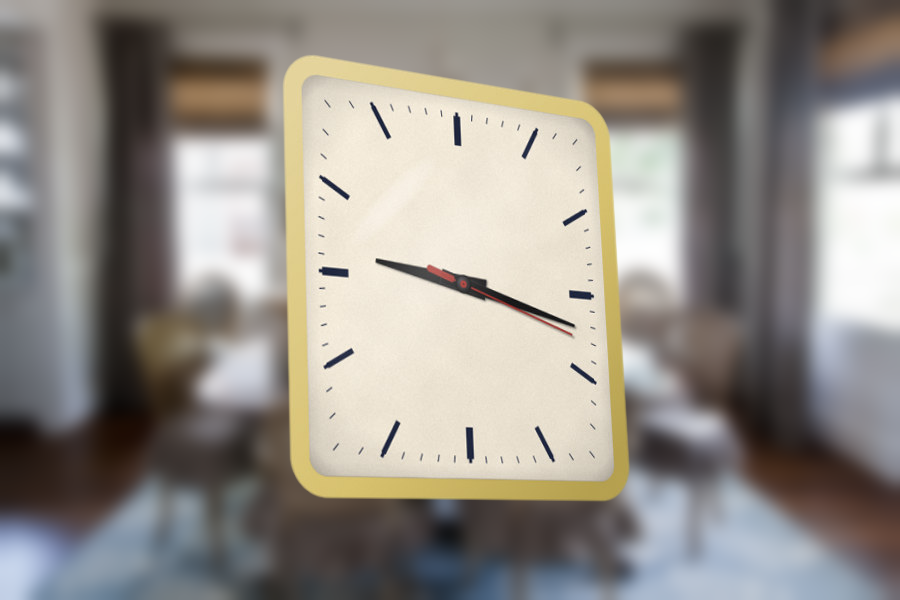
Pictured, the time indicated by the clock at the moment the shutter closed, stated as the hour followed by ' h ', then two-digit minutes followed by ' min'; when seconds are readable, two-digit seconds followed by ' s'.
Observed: 9 h 17 min 18 s
